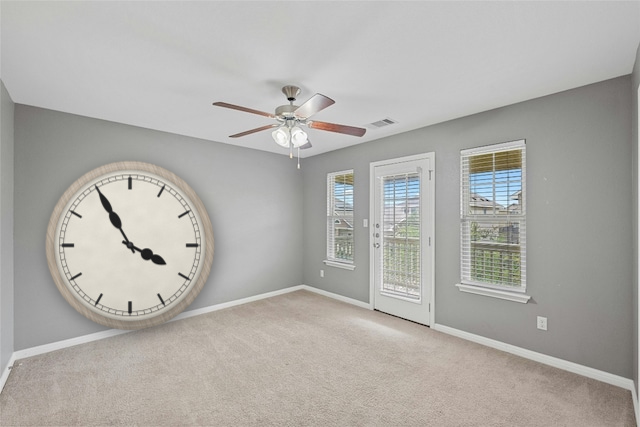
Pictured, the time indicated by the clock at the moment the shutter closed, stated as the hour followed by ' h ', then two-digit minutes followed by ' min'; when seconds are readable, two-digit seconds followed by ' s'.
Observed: 3 h 55 min
